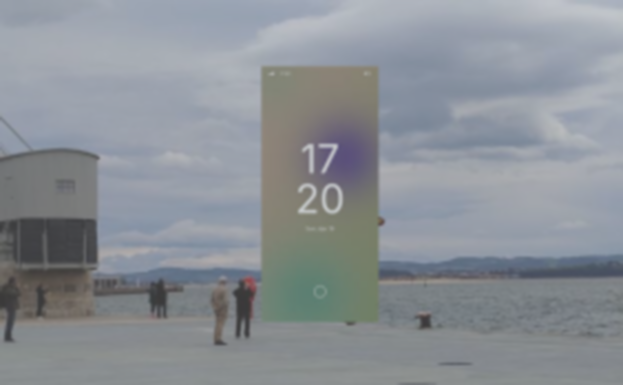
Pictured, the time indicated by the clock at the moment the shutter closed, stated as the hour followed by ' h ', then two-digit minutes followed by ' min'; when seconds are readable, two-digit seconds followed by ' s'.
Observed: 17 h 20 min
